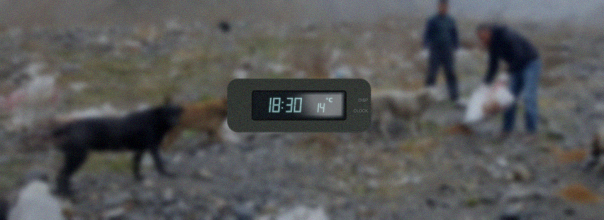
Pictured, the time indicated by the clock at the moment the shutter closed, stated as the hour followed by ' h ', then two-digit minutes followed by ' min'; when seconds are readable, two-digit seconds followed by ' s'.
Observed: 18 h 30 min
